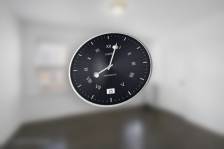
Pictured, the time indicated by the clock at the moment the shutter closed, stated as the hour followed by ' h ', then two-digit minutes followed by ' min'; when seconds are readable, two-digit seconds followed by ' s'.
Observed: 8 h 03 min
